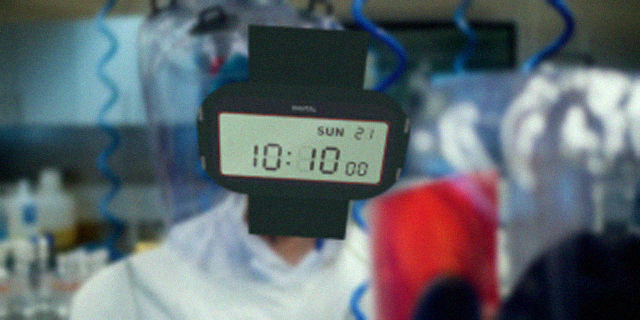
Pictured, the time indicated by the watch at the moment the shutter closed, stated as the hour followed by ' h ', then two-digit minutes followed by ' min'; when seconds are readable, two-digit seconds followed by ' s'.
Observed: 10 h 10 min 00 s
